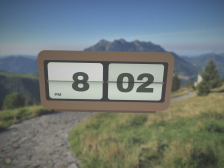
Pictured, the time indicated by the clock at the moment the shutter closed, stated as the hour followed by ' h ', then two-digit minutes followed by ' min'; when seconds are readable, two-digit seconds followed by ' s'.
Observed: 8 h 02 min
